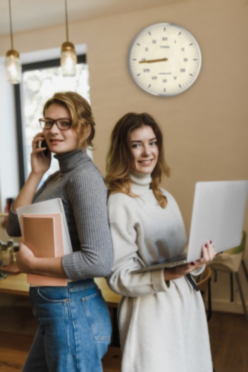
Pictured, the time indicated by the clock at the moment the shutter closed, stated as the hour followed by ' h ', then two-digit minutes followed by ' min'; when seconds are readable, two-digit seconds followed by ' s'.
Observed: 8 h 44 min
